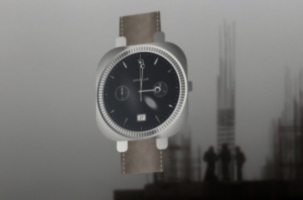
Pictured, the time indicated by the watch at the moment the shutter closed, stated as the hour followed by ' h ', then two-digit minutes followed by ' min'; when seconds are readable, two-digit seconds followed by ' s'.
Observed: 3 h 01 min
